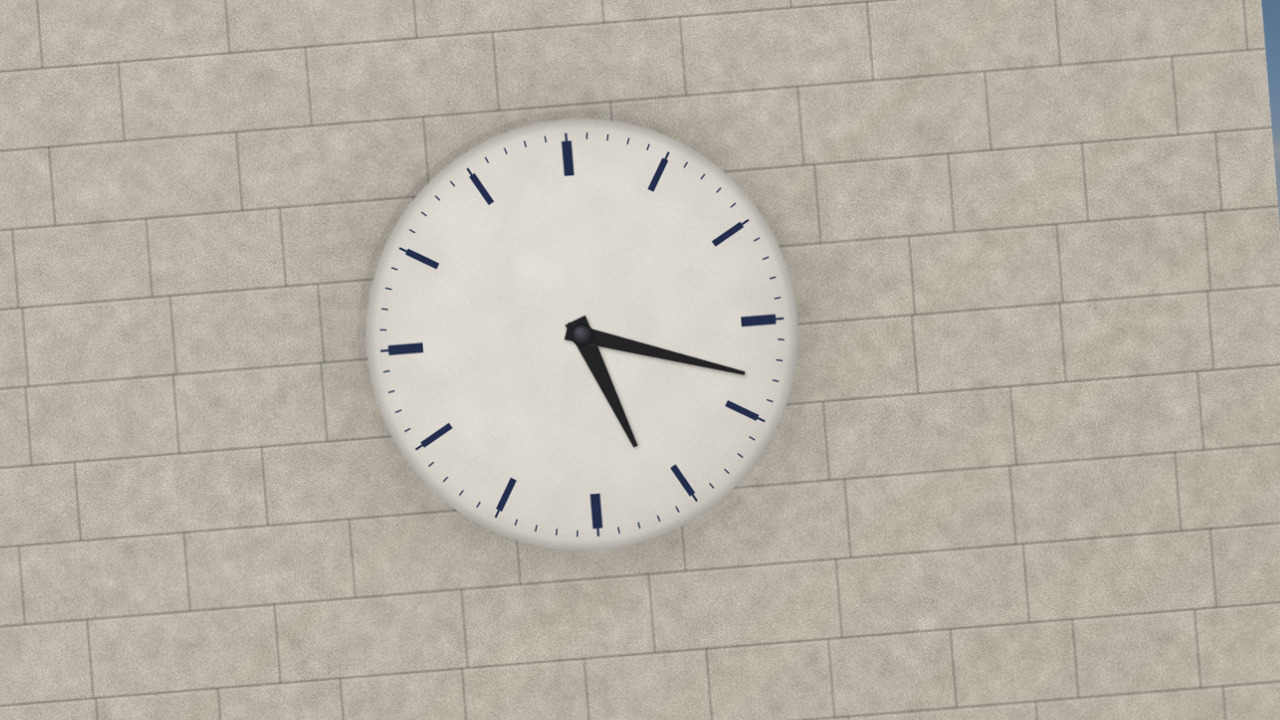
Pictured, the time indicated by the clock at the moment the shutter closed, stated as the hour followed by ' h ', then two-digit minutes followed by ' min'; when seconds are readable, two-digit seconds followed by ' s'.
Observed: 5 h 18 min
